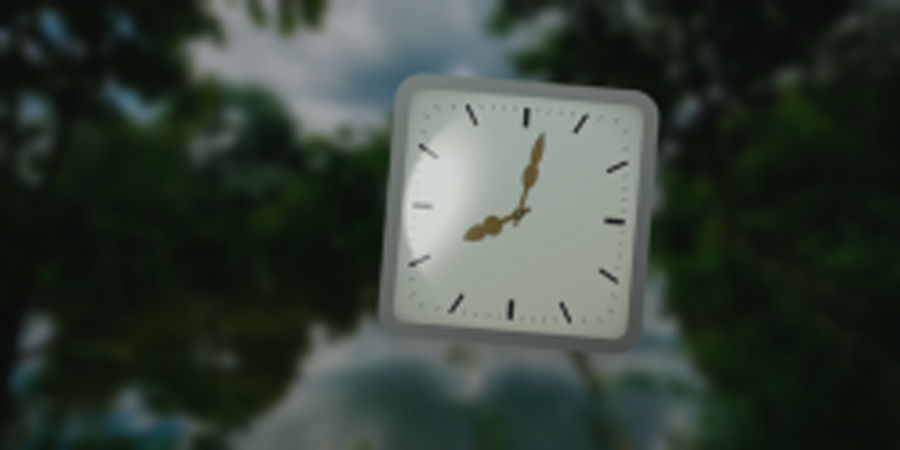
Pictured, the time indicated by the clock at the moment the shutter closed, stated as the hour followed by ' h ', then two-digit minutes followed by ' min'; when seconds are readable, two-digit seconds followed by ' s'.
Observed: 8 h 02 min
